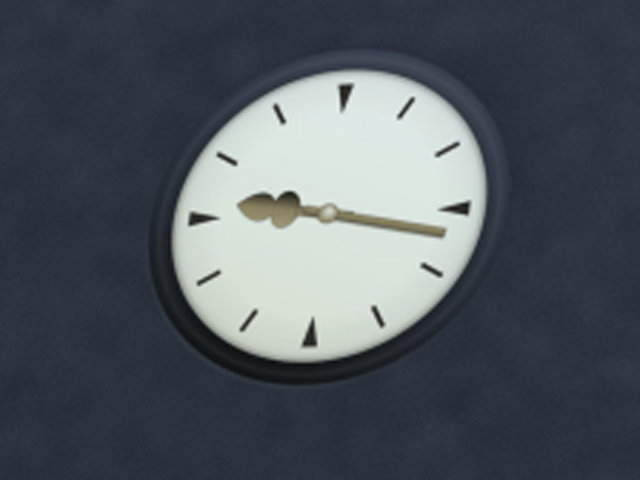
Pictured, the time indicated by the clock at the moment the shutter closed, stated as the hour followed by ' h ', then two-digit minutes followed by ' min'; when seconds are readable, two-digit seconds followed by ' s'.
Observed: 9 h 17 min
